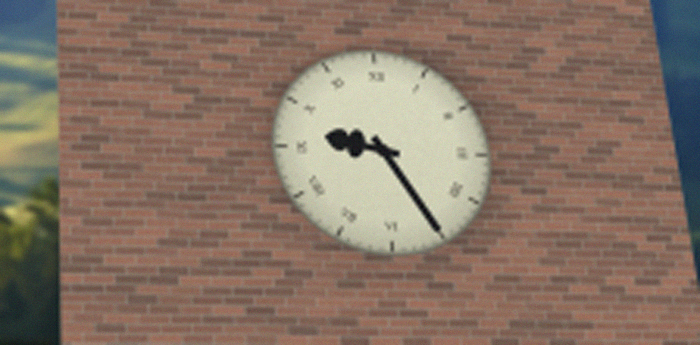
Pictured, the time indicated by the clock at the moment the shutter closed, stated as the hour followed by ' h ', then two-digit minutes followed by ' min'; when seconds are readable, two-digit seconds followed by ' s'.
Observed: 9 h 25 min
